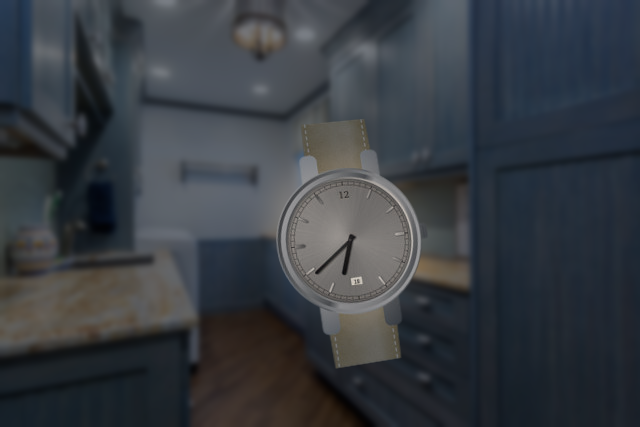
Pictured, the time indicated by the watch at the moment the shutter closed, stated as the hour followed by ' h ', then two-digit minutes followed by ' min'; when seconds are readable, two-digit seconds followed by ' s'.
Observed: 6 h 39 min
